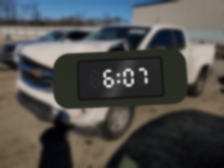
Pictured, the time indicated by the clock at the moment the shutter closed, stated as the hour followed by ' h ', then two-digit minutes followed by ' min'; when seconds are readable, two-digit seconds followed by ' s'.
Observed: 6 h 07 min
